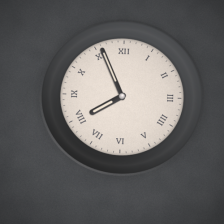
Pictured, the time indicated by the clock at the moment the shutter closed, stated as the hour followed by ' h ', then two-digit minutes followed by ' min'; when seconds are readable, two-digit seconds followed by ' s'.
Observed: 7 h 56 min
